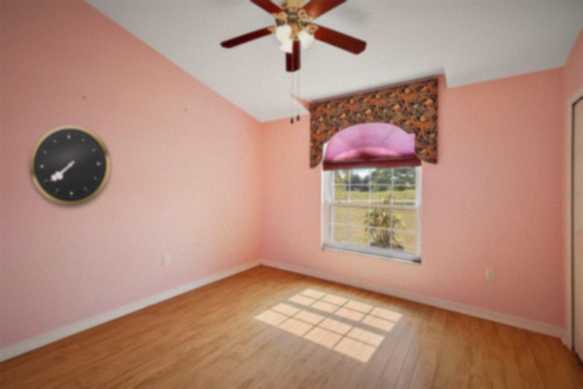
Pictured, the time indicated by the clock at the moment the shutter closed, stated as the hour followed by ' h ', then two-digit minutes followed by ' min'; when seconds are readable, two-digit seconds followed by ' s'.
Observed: 7 h 39 min
